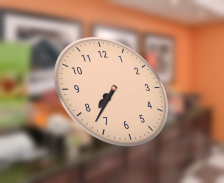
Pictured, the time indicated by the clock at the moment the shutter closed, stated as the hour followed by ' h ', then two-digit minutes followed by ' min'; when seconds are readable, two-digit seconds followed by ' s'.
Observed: 7 h 37 min
